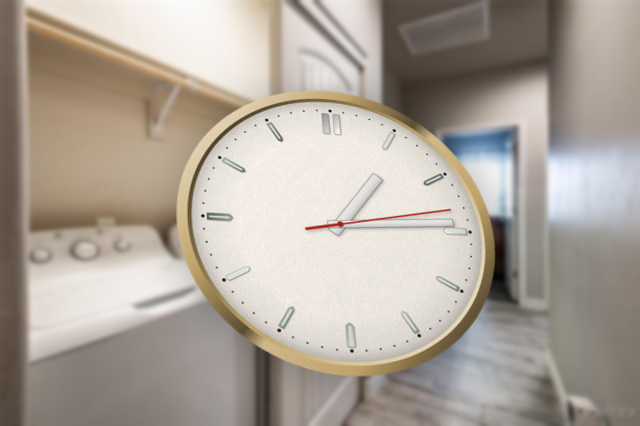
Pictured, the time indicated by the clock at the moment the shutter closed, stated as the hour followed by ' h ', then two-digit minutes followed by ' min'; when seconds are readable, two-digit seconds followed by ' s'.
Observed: 1 h 14 min 13 s
